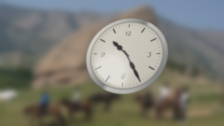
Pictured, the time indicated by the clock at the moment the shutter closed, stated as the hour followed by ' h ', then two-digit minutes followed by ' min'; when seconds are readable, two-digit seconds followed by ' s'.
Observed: 10 h 25 min
